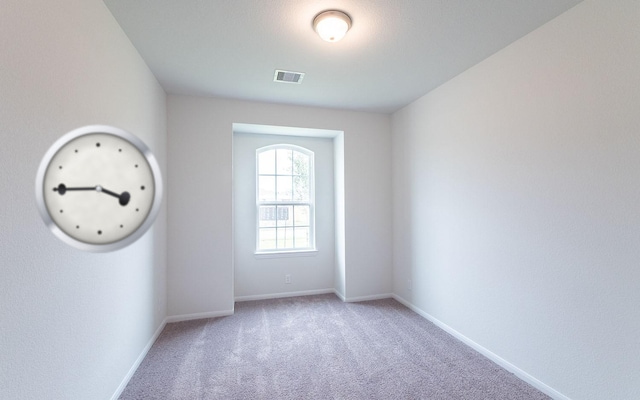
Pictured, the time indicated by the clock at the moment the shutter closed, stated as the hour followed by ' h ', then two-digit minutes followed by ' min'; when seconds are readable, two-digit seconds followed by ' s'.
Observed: 3 h 45 min
